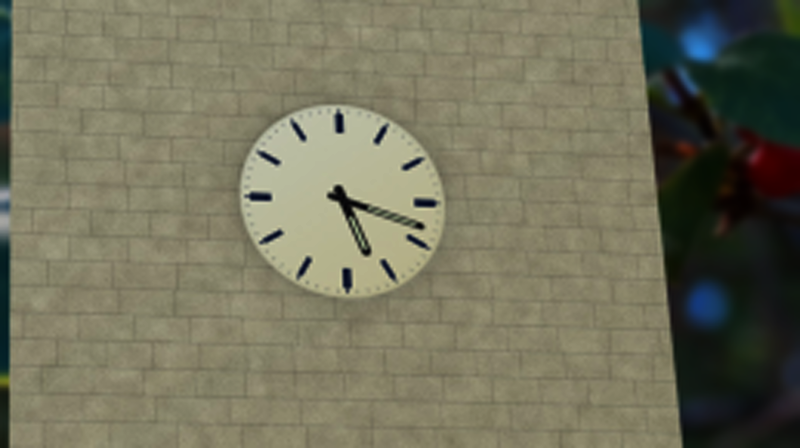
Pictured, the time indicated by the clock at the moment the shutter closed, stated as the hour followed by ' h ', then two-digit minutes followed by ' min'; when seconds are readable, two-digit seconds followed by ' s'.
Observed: 5 h 18 min
